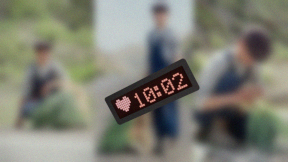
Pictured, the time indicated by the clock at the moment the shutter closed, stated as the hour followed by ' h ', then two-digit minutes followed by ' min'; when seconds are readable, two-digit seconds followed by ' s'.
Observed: 10 h 02 min
